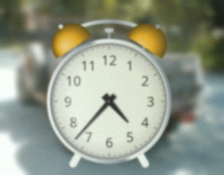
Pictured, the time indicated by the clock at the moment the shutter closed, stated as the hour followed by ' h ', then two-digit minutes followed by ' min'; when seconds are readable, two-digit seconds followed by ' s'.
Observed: 4 h 37 min
